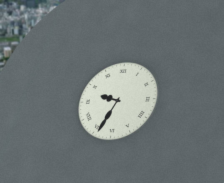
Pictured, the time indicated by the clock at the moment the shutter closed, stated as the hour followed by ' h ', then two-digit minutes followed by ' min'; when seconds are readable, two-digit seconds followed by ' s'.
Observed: 9 h 34 min
